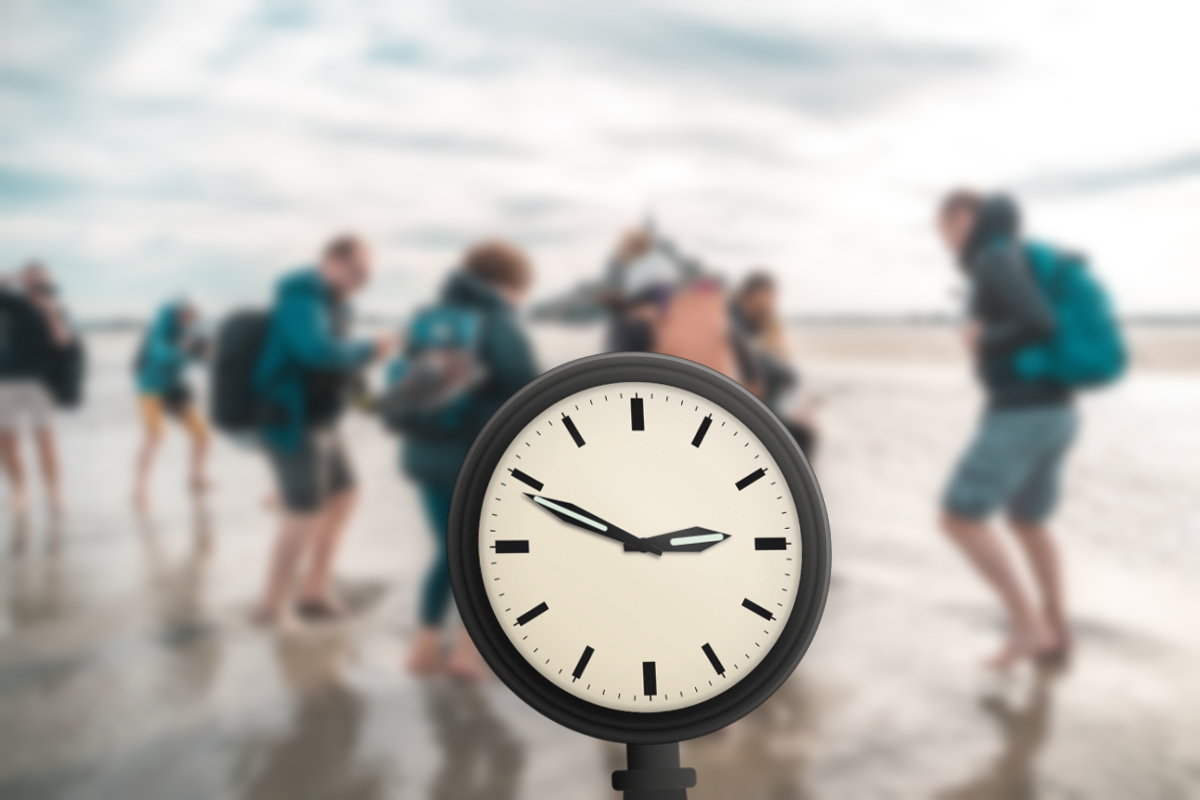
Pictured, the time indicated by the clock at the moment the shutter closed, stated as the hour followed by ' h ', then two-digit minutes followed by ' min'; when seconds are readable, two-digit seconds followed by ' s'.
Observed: 2 h 49 min
